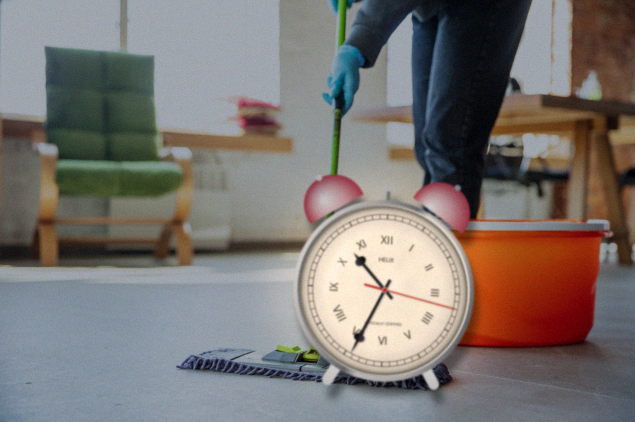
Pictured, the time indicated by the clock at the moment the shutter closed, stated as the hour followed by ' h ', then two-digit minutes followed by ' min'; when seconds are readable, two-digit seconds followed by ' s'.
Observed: 10 h 34 min 17 s
